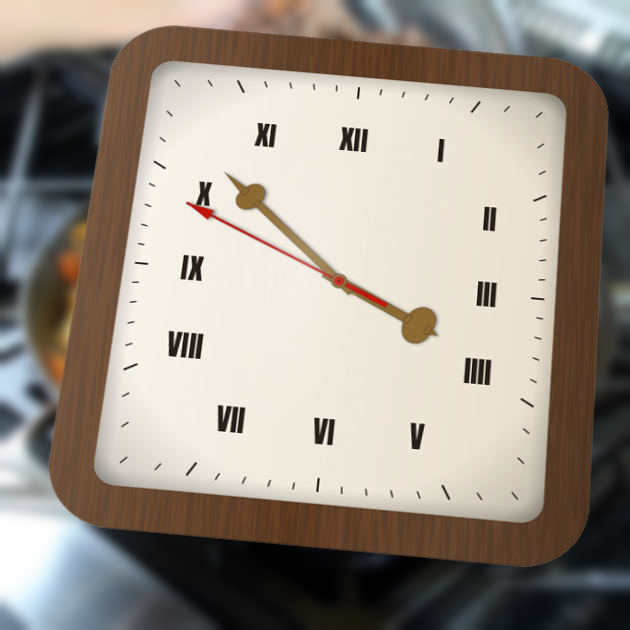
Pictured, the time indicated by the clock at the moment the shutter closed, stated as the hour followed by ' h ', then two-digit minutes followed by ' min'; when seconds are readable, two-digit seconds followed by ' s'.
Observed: 3 h 51 min 49 s
